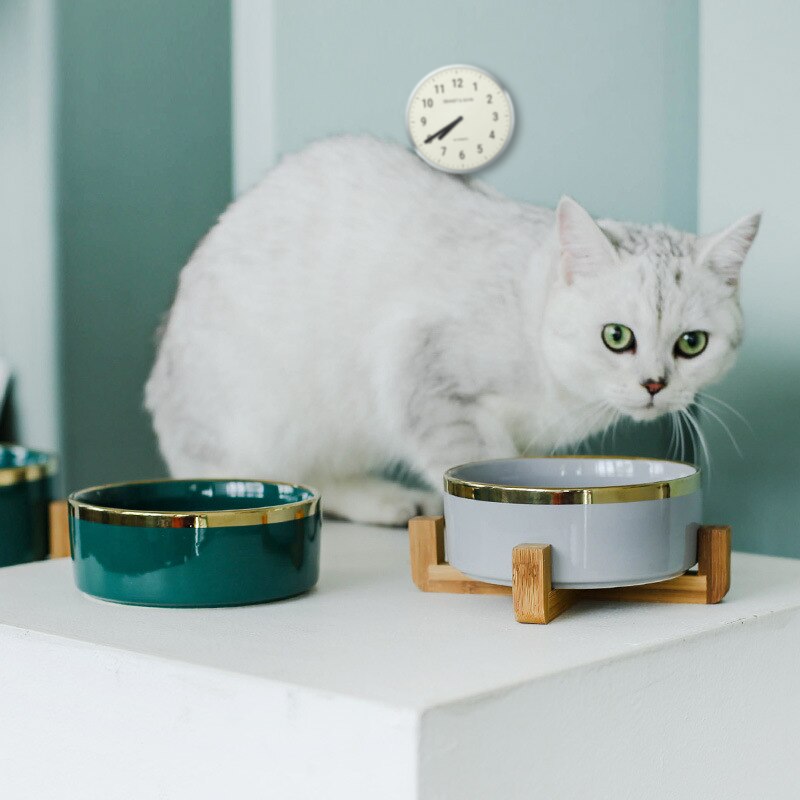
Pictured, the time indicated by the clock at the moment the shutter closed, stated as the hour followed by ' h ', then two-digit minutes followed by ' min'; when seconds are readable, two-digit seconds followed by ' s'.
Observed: 7 h 40 min
